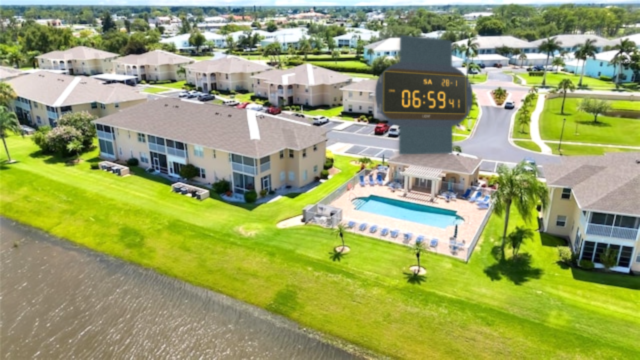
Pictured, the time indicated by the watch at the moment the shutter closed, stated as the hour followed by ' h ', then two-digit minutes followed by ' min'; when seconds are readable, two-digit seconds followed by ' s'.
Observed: 6 h 59 min 41 s
